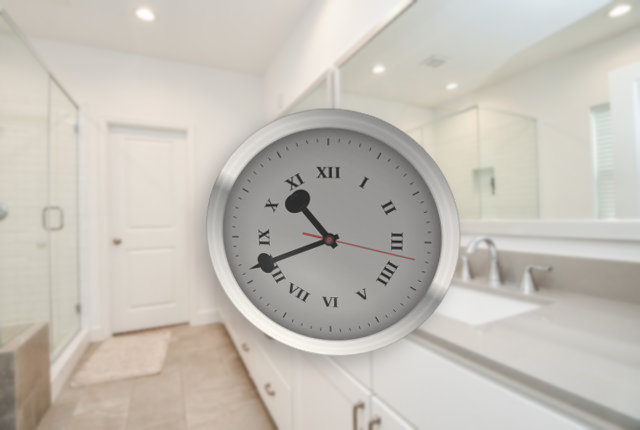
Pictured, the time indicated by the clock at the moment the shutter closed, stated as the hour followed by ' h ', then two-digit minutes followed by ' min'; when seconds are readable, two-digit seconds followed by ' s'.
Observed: 10 h 41 min 17 s
